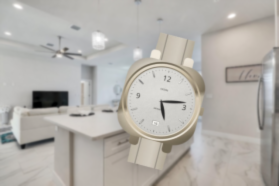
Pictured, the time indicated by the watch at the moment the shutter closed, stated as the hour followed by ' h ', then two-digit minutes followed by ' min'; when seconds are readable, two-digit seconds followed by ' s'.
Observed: 5 h 13 min
